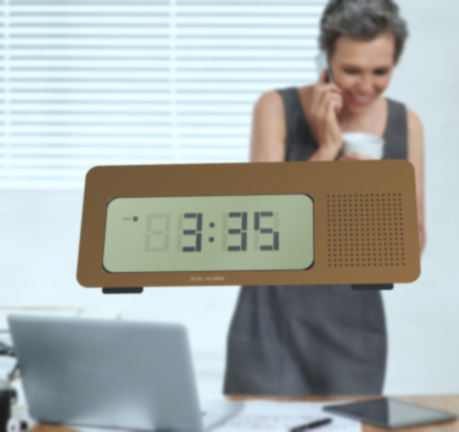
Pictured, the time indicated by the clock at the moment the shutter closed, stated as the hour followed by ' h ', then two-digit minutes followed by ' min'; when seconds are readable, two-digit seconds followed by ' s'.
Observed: 3 h 35 min
